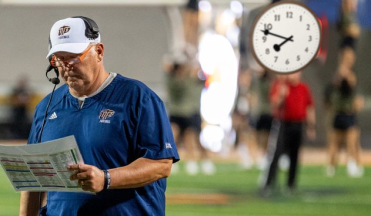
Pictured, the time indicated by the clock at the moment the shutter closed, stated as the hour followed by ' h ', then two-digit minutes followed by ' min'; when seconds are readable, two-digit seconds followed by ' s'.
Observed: 7 h 48 min
